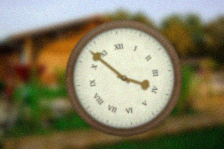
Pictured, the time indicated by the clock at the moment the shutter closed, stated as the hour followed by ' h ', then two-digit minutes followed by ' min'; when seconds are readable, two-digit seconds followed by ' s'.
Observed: 3 h 53 min
